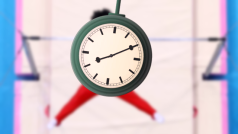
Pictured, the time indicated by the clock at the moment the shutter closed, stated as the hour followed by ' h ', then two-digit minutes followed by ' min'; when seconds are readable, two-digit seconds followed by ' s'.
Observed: 8 h 10 min
